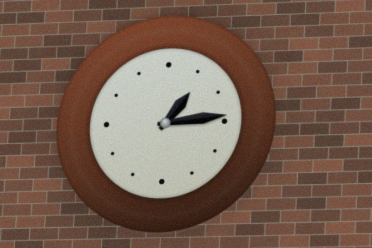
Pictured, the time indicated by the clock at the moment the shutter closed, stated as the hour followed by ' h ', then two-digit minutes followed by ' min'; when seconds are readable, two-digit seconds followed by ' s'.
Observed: 1 h 14 min
